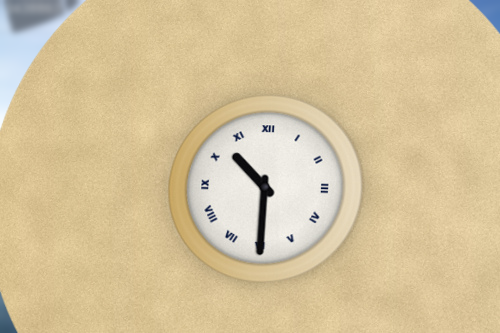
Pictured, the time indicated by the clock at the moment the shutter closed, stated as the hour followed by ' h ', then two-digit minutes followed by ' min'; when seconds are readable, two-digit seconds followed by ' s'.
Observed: 10 h 30 min
